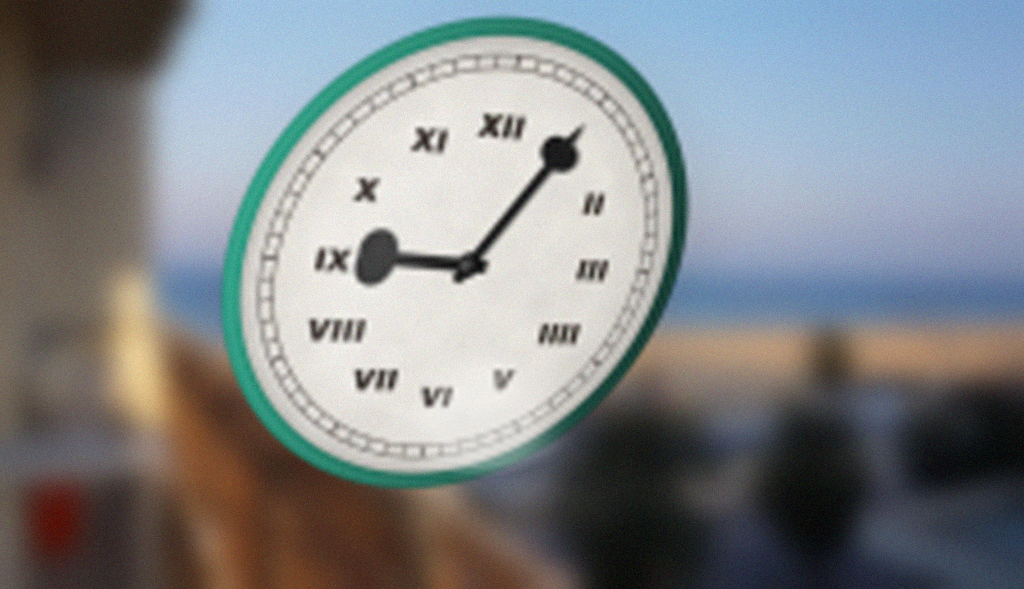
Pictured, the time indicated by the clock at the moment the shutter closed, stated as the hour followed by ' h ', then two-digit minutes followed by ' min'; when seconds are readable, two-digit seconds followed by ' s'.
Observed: 9 h 05 min
